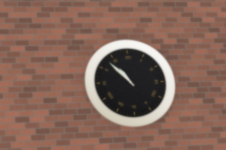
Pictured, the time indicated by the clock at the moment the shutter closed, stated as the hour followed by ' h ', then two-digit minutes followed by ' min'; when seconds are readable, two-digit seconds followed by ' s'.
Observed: 10 h 53 min
